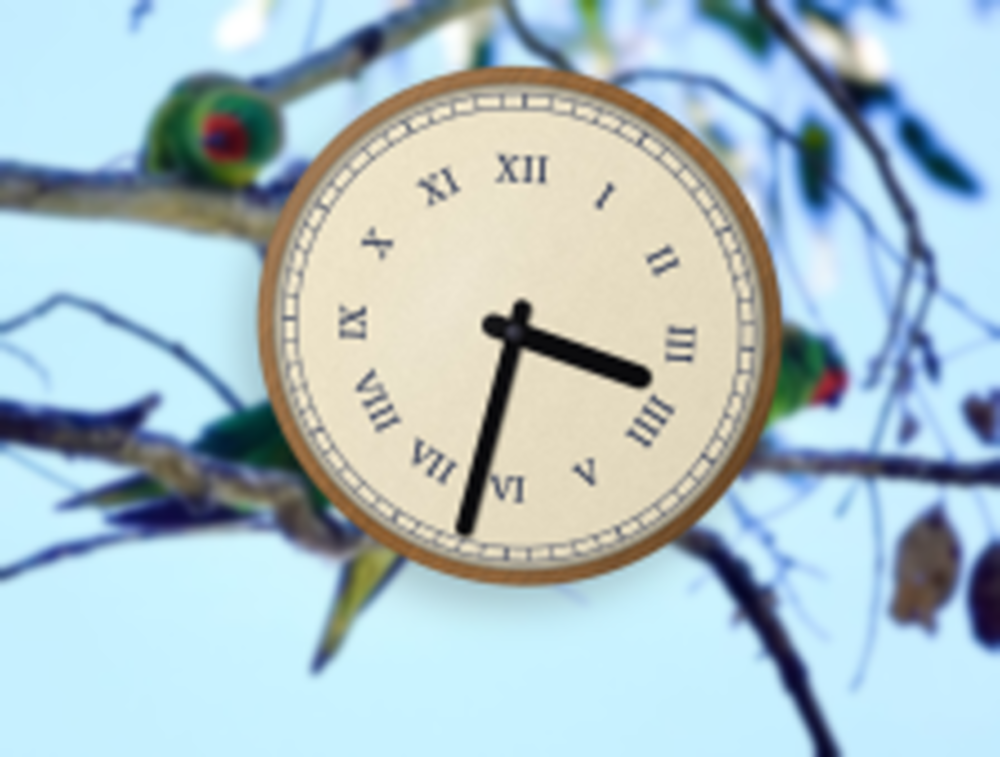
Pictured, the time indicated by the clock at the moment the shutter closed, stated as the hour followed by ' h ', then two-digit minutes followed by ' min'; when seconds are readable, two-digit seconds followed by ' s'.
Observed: 3 h 32 min
